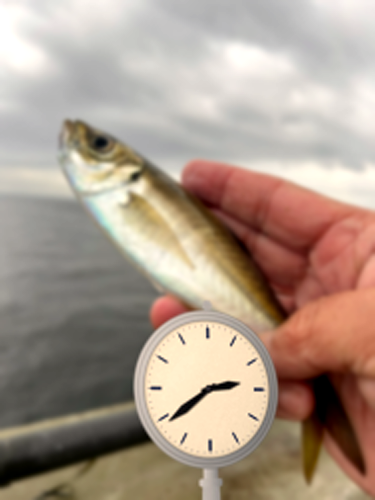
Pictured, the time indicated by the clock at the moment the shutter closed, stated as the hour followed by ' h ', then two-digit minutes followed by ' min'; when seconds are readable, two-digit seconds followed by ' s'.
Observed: 2 h 39 min
